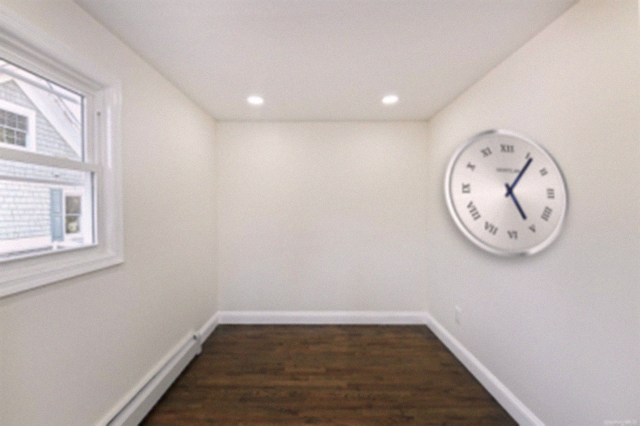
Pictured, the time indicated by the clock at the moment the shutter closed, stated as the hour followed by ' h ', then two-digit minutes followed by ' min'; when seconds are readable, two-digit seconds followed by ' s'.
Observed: 5 h 06 min
